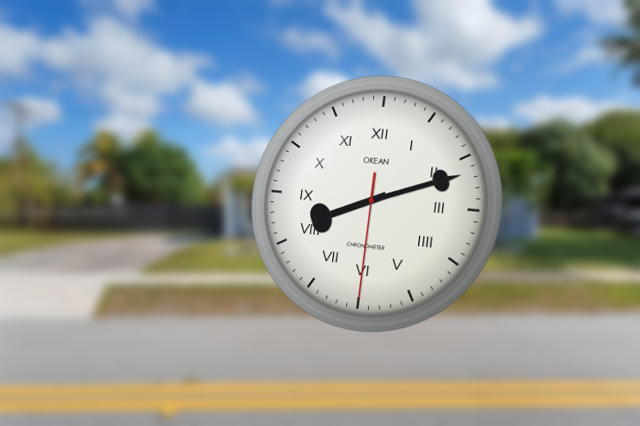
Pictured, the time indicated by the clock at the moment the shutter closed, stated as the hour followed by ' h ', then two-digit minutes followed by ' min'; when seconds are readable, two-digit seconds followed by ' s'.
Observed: 8 h 11 min 30 s
